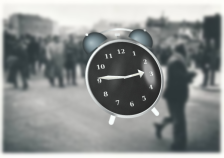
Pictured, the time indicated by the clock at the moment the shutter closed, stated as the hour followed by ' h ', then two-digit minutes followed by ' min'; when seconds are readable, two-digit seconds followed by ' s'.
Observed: 2 h 46 min
